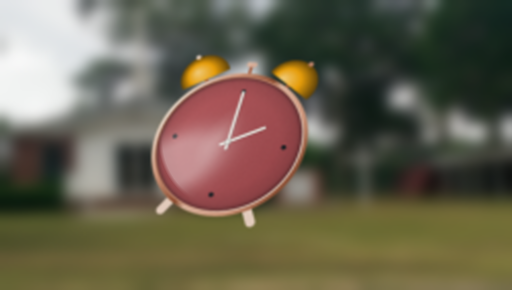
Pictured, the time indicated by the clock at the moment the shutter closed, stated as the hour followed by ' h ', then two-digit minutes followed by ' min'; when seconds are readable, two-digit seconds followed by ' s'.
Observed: 2 h 00 min
